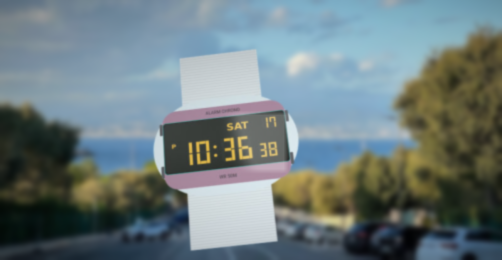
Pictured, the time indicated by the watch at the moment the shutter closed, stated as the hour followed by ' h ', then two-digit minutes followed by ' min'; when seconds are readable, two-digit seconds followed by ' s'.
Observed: 10 h 36 min 38 s
